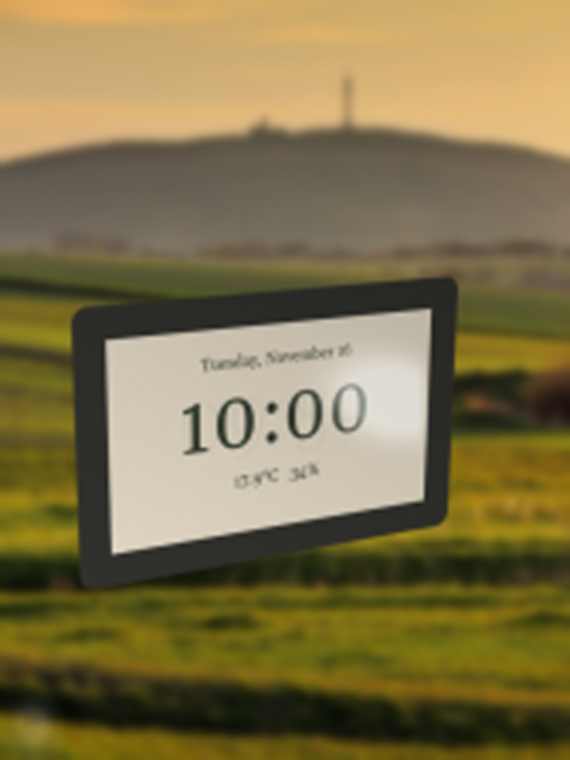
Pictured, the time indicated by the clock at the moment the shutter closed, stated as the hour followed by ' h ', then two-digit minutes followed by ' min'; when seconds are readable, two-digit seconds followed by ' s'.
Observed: 10 h 00 min
